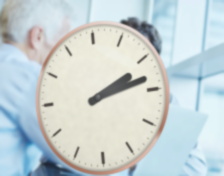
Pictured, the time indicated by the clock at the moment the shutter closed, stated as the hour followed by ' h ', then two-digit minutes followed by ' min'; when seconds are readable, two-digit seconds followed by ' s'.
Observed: 2 h 13 min
